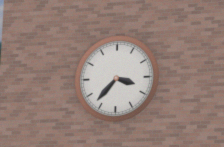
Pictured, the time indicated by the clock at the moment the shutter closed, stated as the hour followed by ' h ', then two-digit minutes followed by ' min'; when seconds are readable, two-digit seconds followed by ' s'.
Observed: 3 h 37 min
